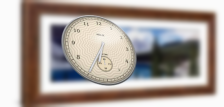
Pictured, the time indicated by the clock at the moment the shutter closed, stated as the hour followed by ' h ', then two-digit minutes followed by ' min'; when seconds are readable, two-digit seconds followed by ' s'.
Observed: 6 h 35 min
